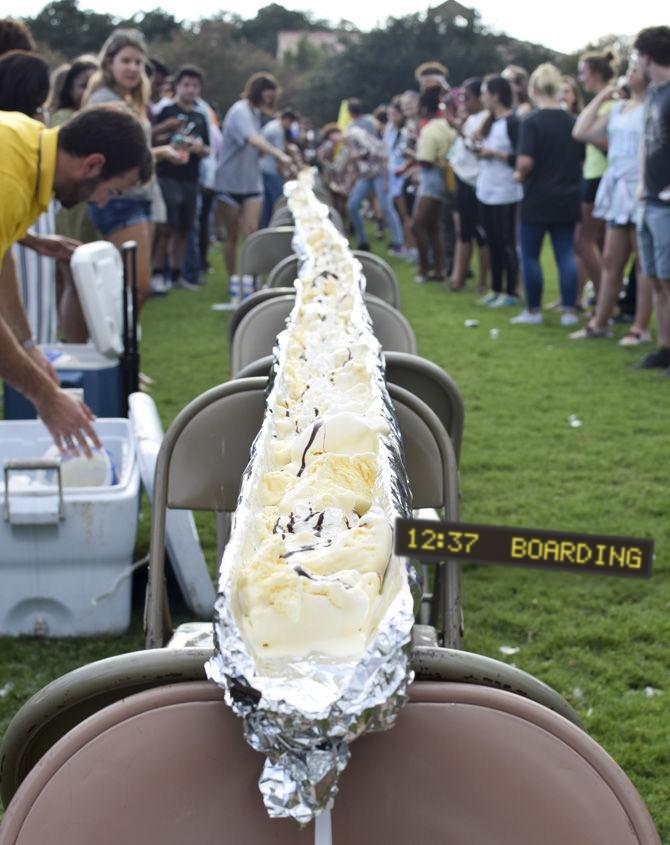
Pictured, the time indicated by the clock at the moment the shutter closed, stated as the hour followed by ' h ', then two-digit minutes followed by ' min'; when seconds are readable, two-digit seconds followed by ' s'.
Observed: 12 h 37 min
